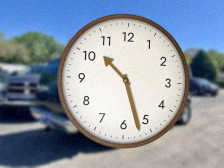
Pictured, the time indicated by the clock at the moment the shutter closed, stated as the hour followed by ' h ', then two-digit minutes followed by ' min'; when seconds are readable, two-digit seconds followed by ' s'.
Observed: 10 h 27 min
